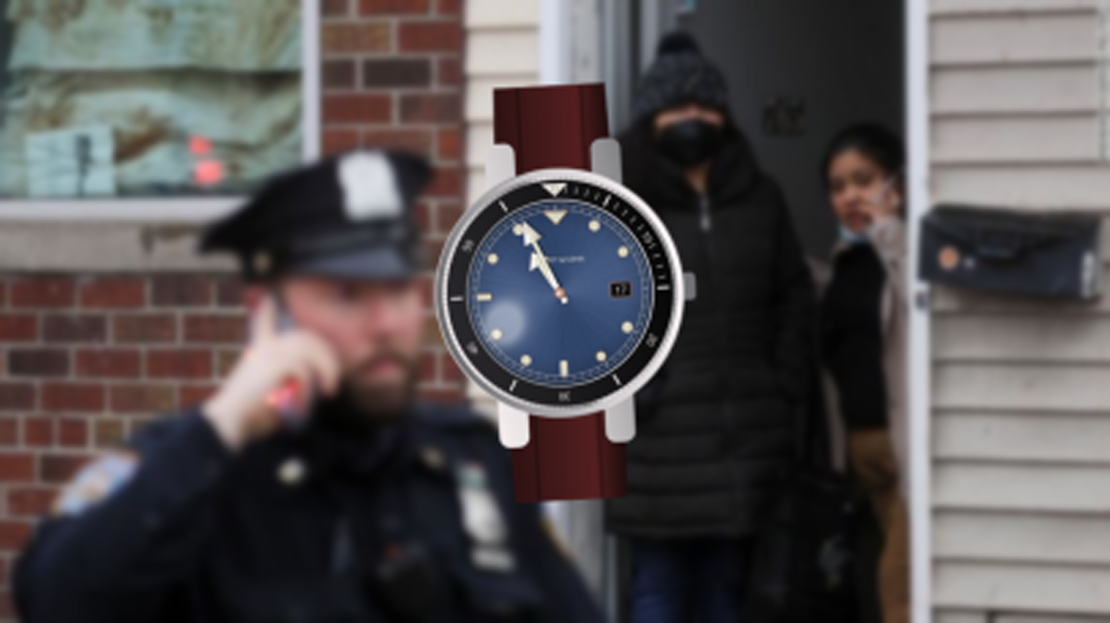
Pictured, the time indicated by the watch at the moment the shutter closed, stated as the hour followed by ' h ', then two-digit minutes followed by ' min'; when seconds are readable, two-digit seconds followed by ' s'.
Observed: 10 h 56 min
